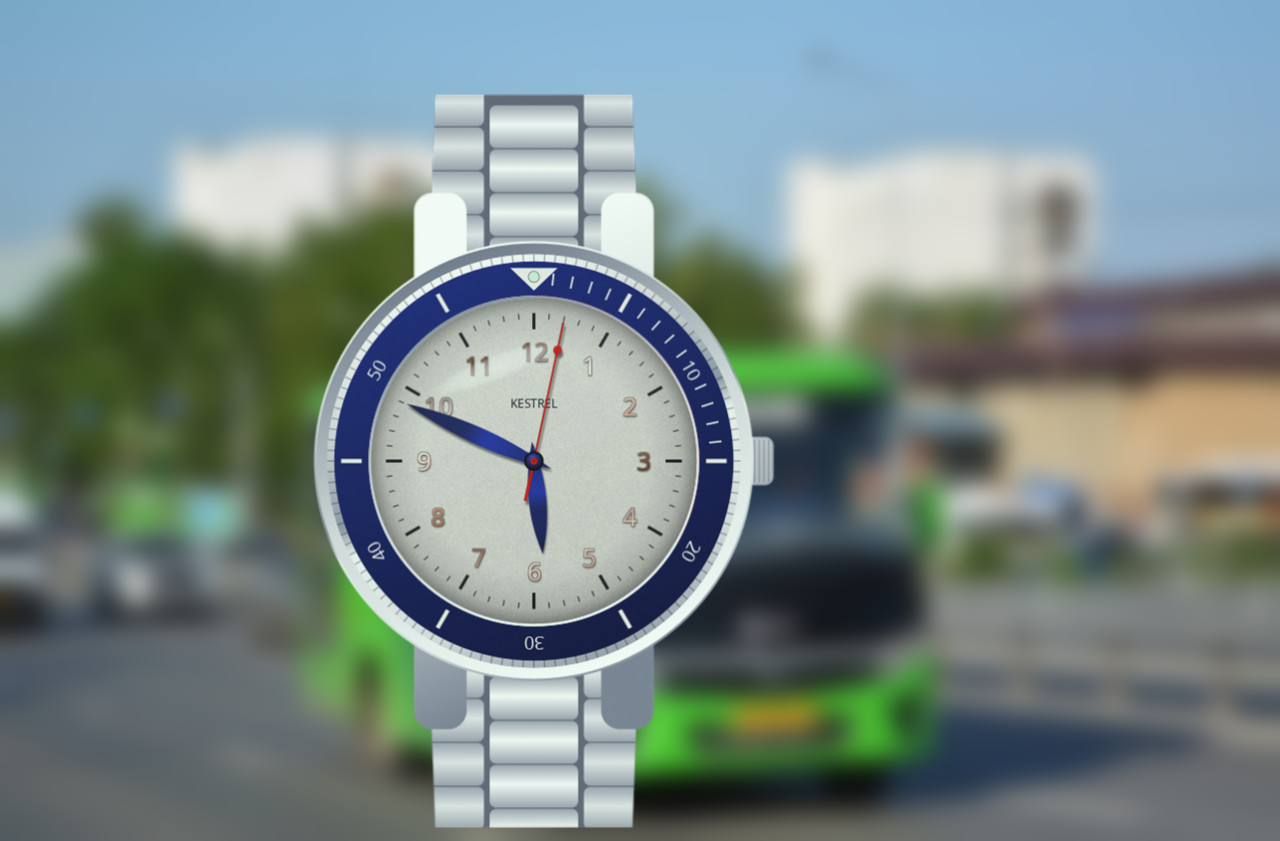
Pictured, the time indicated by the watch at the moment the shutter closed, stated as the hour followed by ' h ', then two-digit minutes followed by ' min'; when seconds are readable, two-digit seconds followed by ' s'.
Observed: 5 h 49 min 02 s
